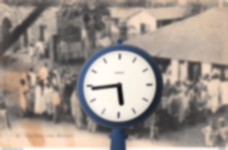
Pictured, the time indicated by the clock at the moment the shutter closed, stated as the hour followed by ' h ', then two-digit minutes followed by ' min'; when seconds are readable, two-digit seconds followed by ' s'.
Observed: 5 h 44 min
